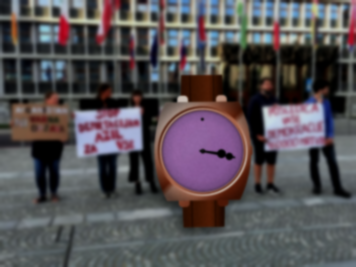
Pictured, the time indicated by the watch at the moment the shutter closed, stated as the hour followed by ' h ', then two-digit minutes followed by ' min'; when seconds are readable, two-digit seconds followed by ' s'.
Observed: 3 h 17 min
